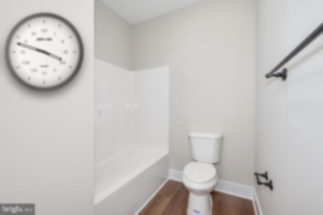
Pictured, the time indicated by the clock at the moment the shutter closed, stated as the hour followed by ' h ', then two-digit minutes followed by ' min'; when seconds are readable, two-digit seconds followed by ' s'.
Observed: 3 h 48 min
